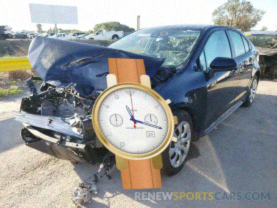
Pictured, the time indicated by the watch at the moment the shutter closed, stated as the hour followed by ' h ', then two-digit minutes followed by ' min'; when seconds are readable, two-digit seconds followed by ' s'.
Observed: 11 h 18 min
